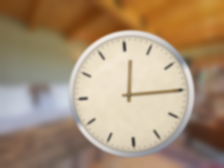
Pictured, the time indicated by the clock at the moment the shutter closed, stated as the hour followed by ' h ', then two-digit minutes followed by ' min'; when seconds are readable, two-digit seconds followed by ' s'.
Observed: 12 h 15 min
